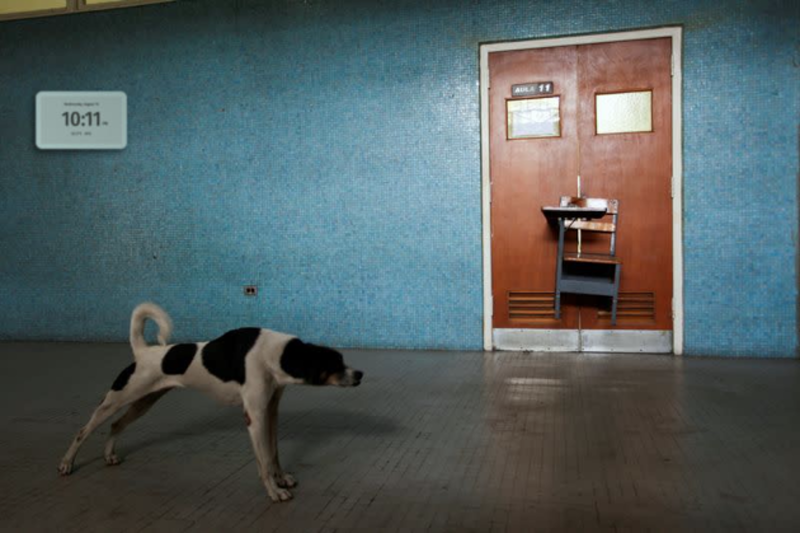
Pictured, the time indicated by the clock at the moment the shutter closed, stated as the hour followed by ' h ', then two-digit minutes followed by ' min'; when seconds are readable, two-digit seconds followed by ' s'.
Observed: 10 h 11 min
